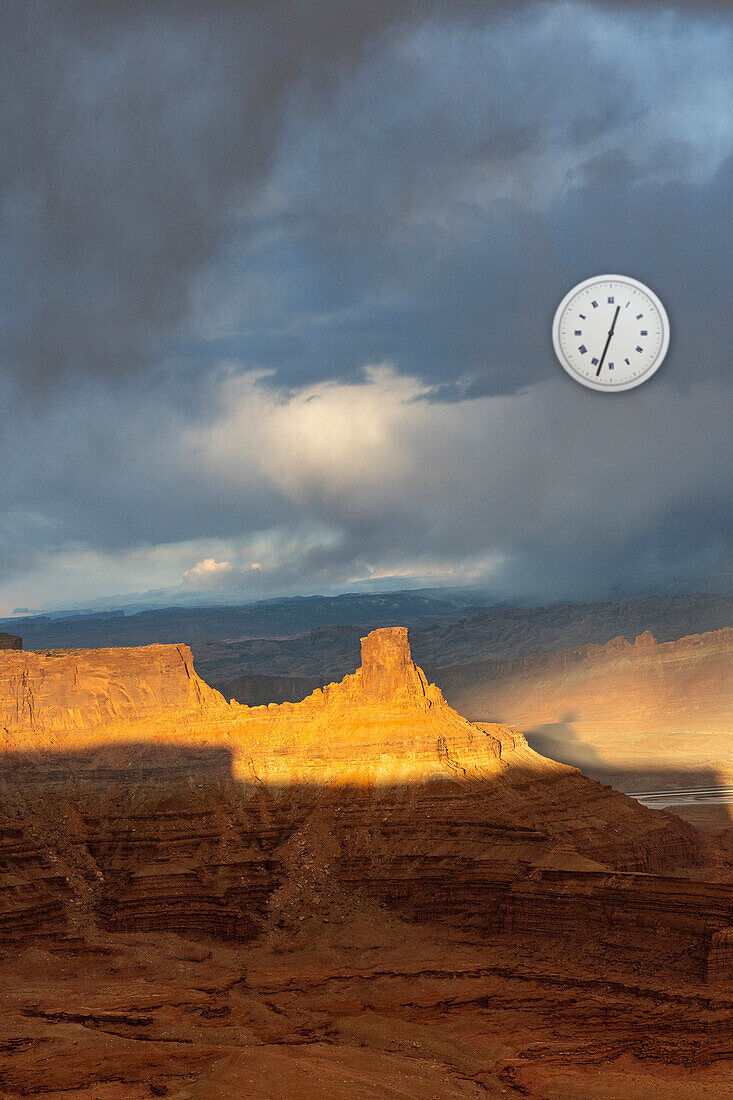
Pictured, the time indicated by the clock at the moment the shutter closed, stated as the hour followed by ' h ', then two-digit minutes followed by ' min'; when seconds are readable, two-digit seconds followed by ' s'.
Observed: 12 h 33 min
